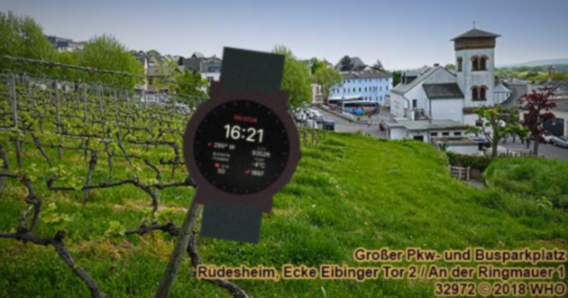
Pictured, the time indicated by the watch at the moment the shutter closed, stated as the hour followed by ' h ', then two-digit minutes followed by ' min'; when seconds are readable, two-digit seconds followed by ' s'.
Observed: 16 h 21 min
